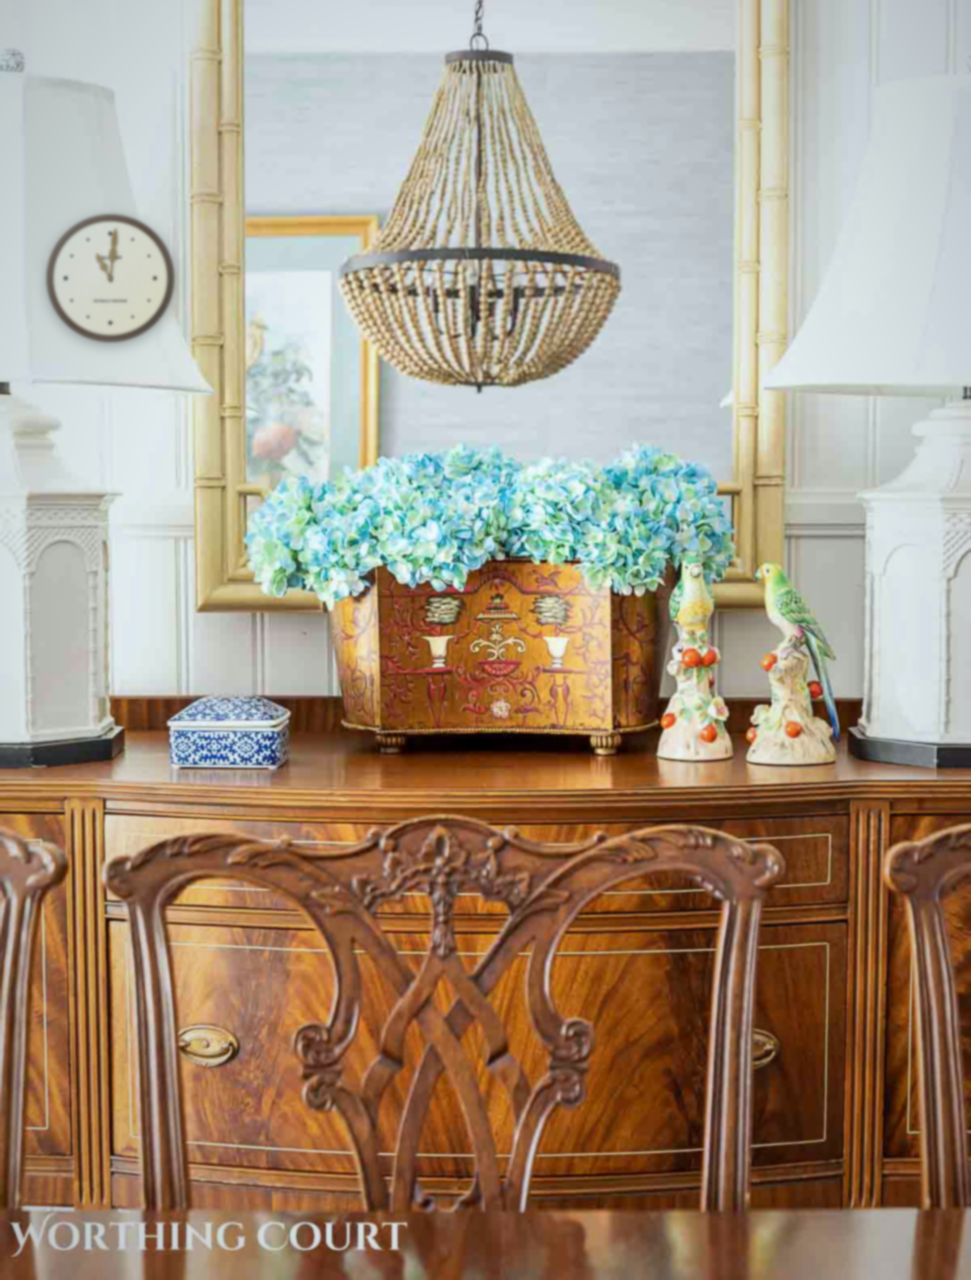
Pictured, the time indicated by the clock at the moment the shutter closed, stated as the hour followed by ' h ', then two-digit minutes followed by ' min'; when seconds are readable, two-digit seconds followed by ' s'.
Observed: 11 h 01 min
